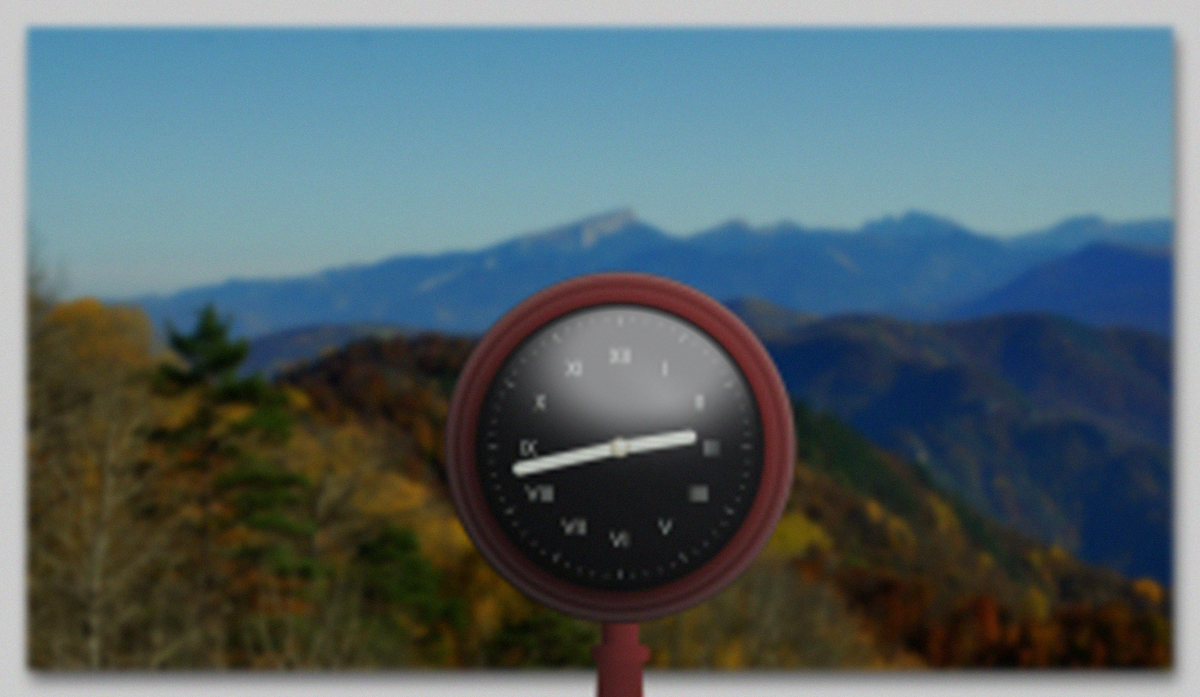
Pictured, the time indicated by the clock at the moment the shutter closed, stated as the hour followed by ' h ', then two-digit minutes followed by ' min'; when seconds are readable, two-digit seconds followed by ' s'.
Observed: 2 h 43 min
